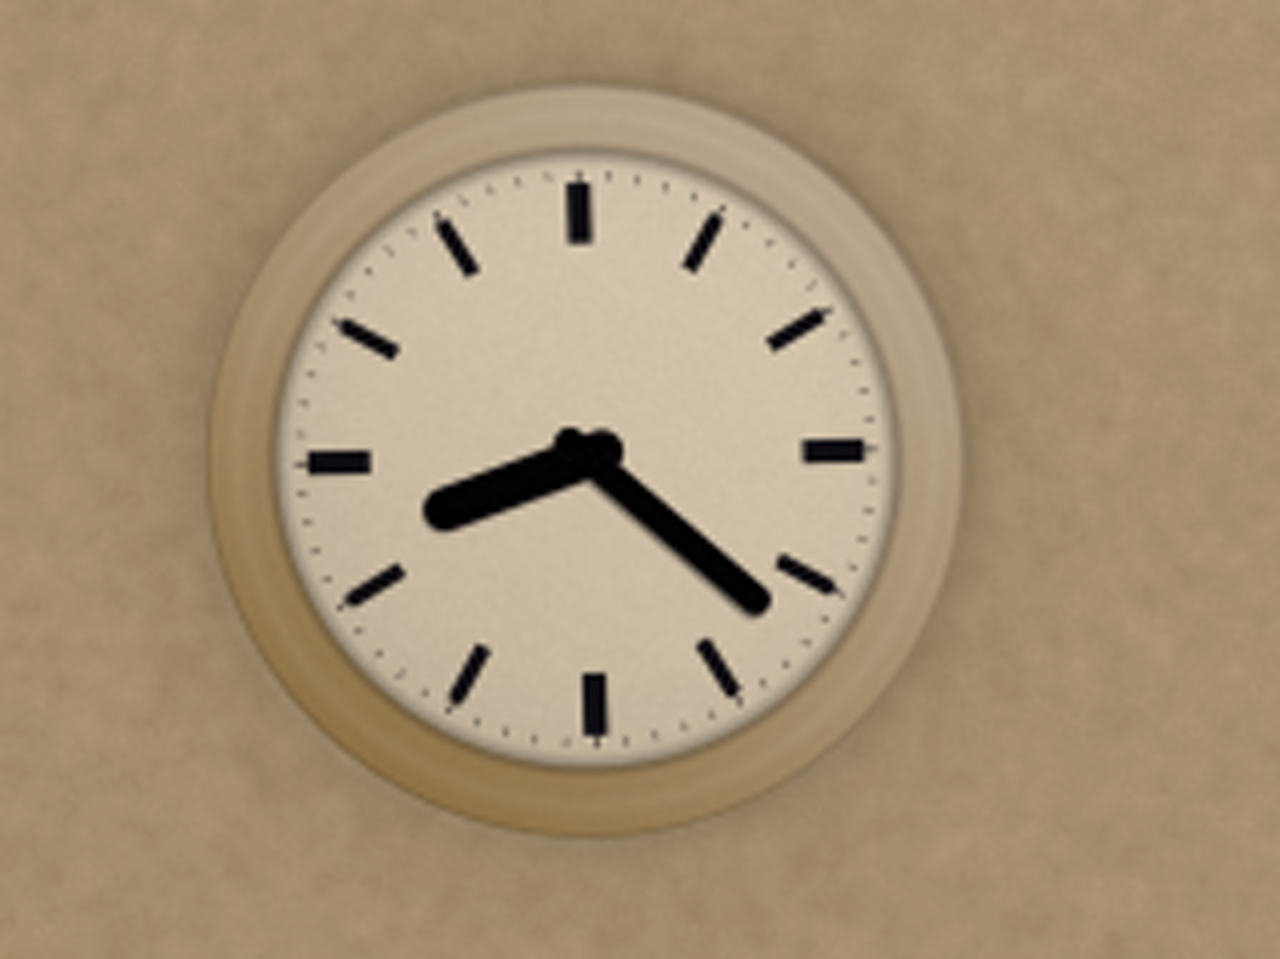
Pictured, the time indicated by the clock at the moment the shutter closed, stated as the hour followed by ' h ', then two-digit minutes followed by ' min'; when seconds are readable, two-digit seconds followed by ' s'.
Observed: 8 h 22 min
